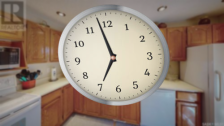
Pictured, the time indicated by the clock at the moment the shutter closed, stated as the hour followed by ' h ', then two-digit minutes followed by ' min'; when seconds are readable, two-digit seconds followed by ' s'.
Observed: 6 h 58 min
